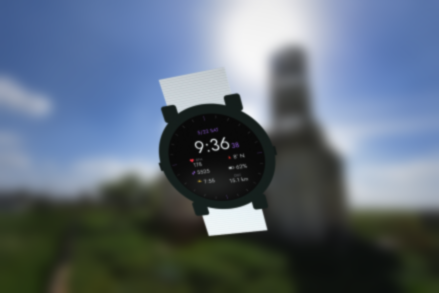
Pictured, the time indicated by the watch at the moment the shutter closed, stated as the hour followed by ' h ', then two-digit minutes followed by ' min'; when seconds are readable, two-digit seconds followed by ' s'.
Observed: 9 h 36 min
